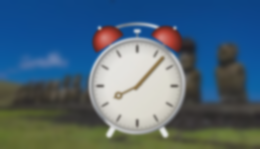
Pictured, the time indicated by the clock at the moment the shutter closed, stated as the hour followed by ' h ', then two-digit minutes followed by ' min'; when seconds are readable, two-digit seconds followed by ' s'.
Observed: 8 h 07 min
